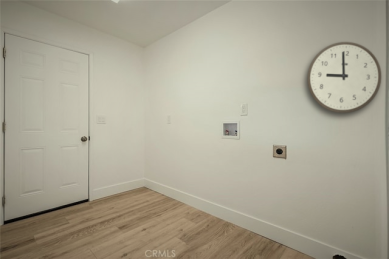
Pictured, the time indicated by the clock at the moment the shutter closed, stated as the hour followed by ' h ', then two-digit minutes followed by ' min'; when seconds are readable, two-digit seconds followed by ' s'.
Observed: 8 h 59 min
